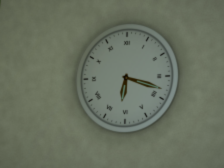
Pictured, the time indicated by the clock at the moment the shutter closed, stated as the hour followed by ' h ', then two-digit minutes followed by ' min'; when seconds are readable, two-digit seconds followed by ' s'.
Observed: 6 h 18 min
